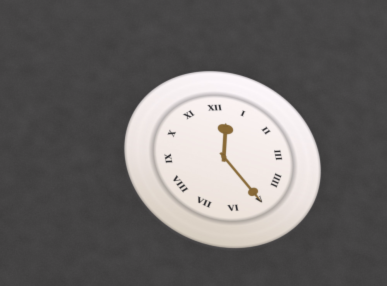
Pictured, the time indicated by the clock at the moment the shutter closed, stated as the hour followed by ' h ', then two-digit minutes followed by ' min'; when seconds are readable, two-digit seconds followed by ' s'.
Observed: 12 h 25 min
